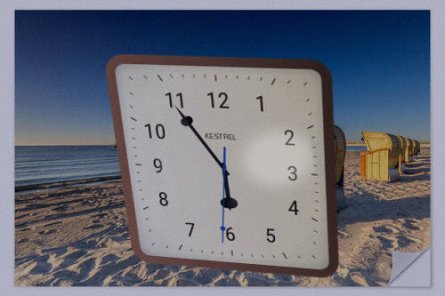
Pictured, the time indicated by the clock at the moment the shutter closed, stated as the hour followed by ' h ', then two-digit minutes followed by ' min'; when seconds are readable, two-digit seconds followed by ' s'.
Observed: 5 h 54 min 31 s
